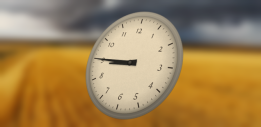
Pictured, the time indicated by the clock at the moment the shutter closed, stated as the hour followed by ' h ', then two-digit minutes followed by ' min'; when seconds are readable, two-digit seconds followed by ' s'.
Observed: 8 h 45 min
